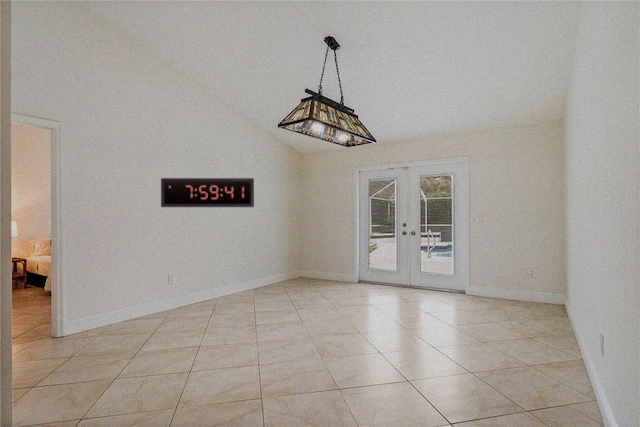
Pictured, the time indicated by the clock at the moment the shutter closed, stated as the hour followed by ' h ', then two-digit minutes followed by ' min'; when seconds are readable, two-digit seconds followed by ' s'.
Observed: 7 h 59 min 41 s
